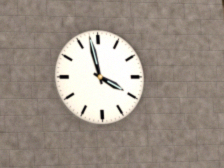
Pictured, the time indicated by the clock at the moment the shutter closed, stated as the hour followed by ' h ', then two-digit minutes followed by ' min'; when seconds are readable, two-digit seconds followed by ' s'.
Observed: 3 h 58 min
